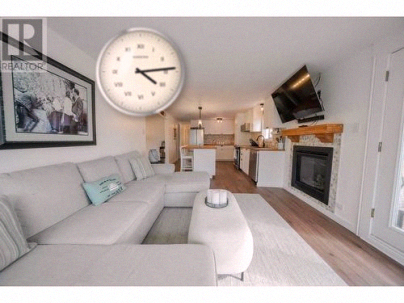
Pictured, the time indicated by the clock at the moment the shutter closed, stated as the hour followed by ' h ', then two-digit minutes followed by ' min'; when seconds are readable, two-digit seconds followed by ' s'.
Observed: 4 h 14 min
